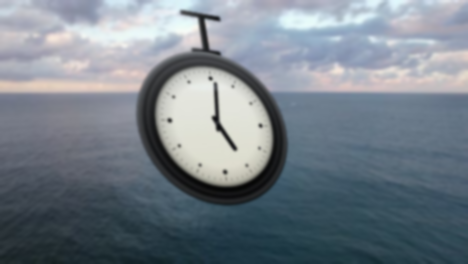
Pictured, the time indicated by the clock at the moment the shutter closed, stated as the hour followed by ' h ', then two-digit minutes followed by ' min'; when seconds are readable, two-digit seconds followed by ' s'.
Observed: 5 h 01 min
